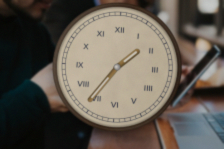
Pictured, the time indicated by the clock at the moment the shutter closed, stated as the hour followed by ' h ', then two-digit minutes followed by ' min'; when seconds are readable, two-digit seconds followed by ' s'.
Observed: 1 h 36 min
